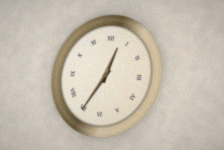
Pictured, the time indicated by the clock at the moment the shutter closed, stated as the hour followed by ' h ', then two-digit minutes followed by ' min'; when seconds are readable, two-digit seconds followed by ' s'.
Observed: 12 h 35 min
